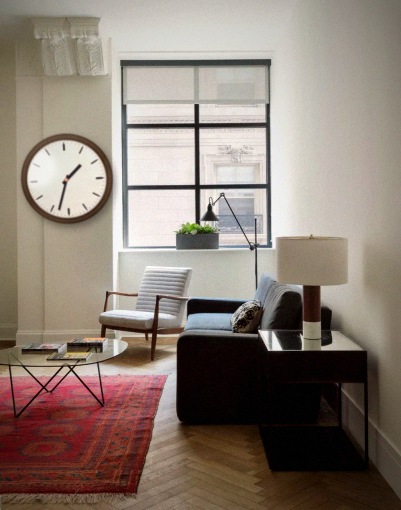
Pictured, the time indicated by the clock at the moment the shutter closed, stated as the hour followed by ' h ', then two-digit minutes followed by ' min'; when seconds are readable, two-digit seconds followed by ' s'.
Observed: 1 h 33 min
